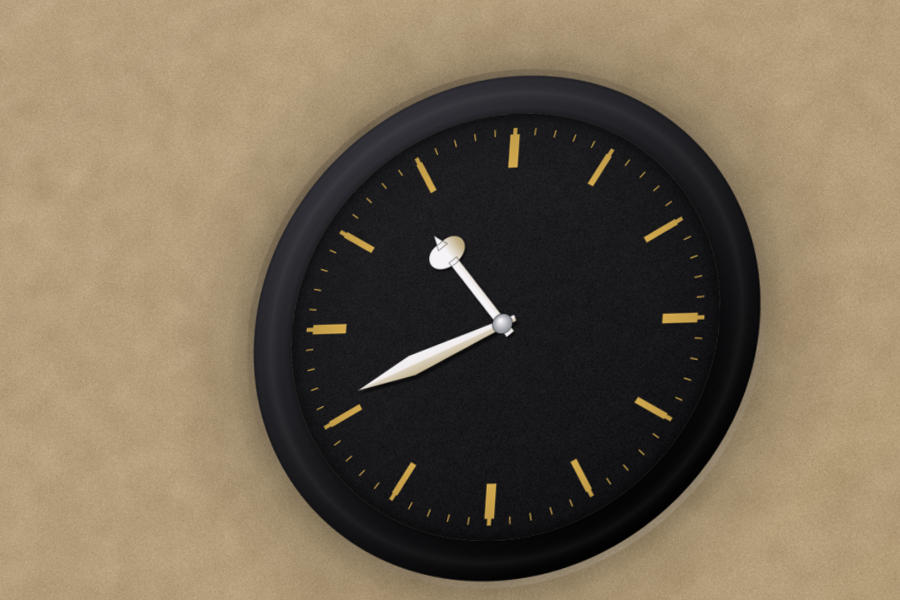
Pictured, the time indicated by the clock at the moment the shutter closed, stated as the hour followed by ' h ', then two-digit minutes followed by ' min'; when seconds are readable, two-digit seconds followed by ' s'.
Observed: 10 h 41 min
